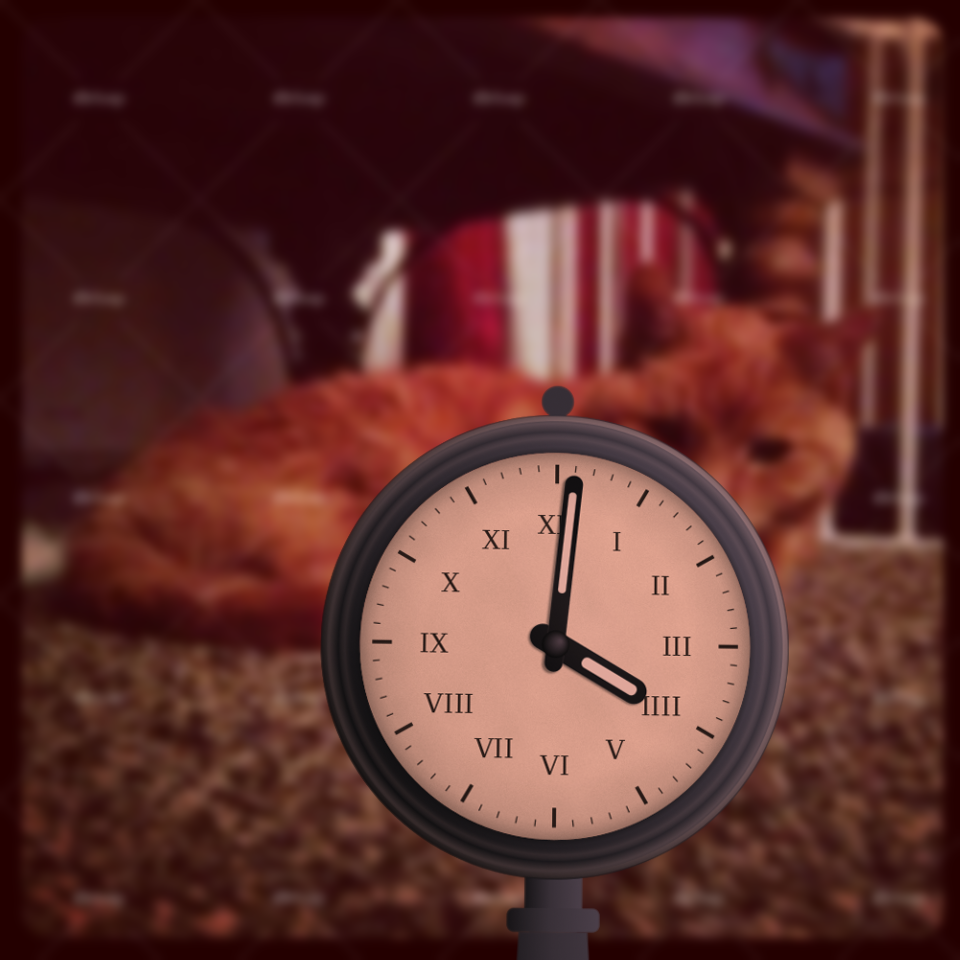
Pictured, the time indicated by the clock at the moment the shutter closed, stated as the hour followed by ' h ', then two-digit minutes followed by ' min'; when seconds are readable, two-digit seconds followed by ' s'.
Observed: 4 h 01 min
